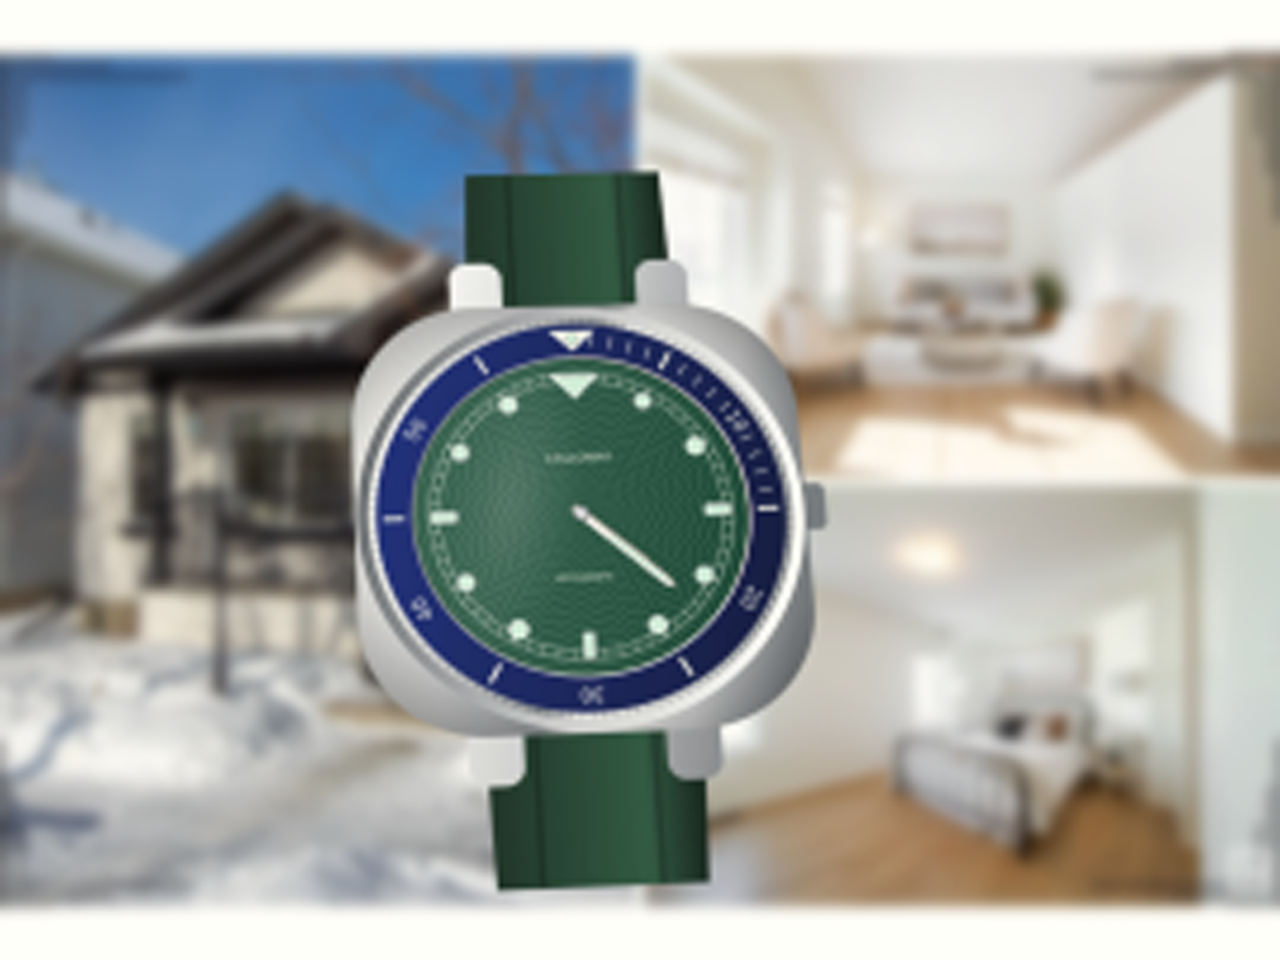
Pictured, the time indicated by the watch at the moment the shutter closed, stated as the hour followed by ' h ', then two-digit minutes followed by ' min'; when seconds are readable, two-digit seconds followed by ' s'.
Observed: 4 h 22 min
